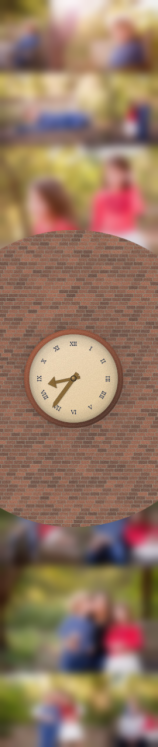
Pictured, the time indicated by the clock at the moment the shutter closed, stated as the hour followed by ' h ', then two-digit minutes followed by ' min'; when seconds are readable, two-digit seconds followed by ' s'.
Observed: 8 h 36 min
